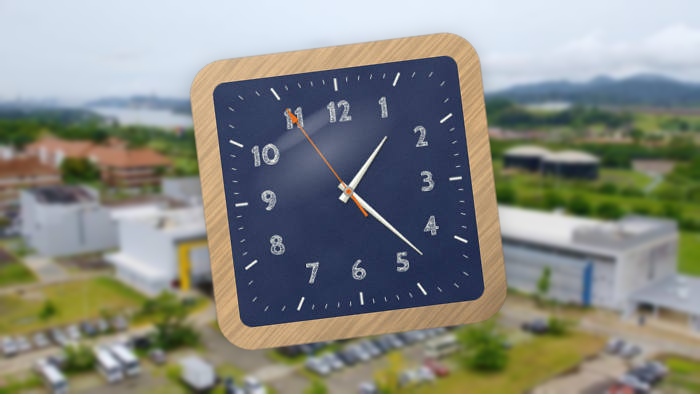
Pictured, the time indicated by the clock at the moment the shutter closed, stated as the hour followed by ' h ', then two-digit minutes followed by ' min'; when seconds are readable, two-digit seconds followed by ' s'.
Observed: 1 h 22 min 55 s
